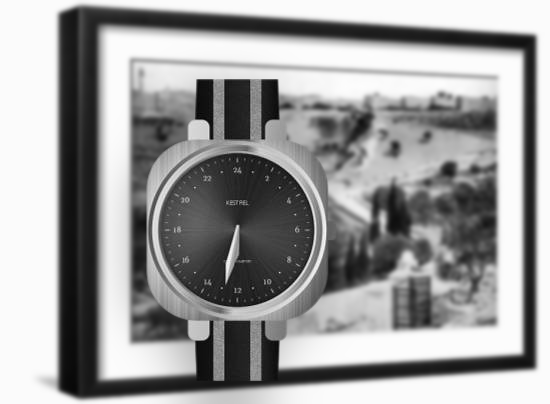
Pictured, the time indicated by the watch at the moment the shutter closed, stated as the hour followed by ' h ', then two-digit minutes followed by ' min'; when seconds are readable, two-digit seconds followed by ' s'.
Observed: 12 h 32 min
